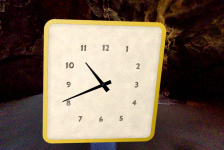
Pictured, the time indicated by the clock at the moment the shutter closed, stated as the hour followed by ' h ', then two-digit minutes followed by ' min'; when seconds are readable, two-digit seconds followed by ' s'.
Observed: 10 h 41 min
